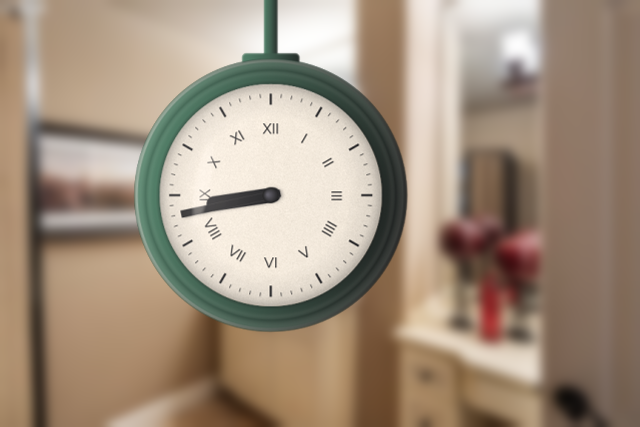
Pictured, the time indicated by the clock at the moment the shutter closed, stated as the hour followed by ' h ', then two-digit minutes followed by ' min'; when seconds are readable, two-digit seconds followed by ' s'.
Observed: 8 h 43 min
